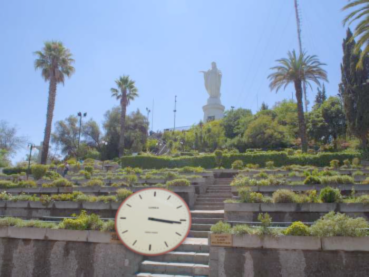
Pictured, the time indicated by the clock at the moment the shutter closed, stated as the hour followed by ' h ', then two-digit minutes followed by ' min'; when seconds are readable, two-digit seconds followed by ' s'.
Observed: 3 h 16 min
